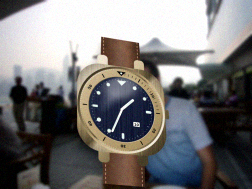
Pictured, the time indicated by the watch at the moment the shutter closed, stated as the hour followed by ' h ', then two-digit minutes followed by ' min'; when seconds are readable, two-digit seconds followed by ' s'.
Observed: 1 h 34 min
